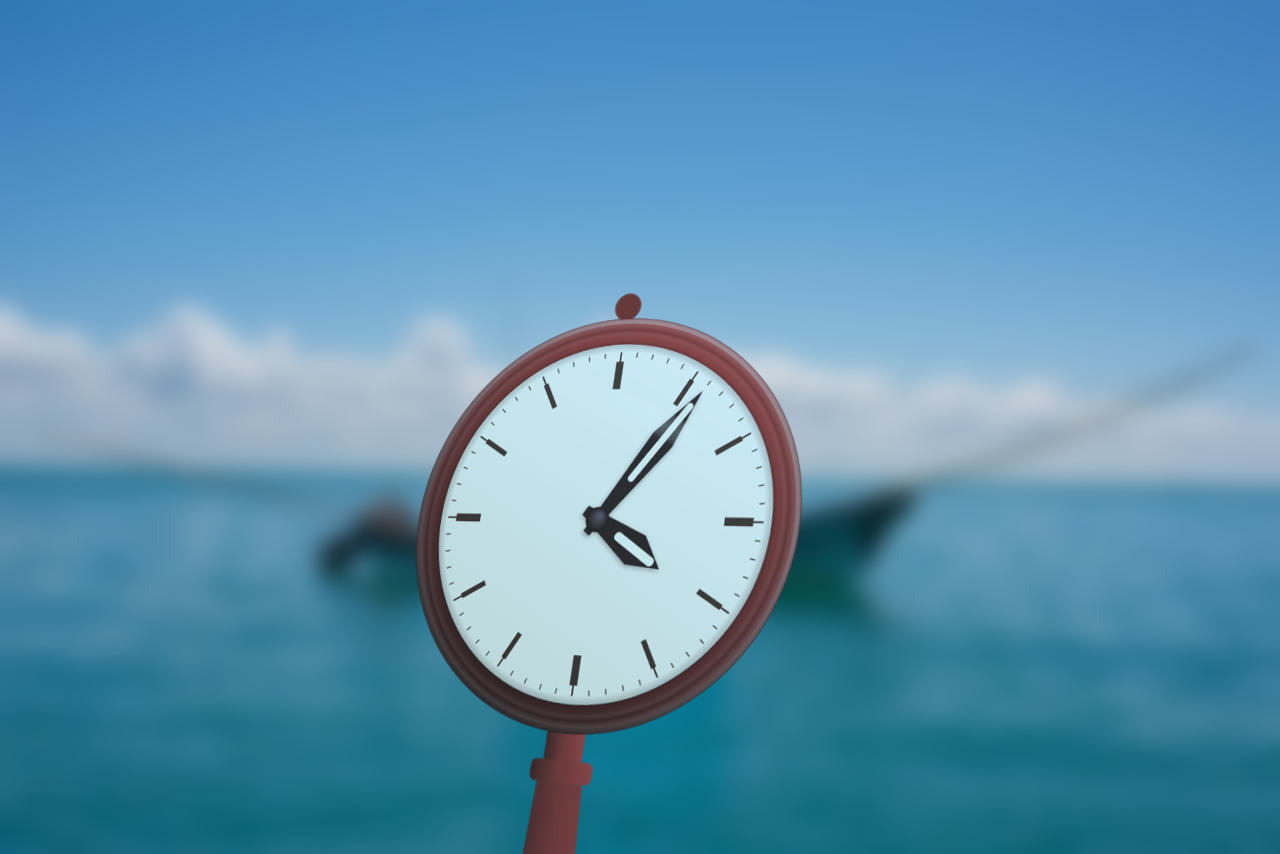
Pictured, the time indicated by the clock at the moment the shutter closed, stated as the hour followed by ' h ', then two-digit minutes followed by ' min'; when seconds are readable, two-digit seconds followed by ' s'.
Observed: 4 h 06 min
